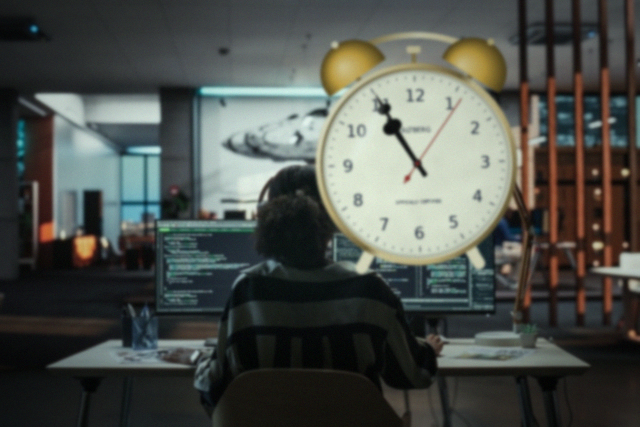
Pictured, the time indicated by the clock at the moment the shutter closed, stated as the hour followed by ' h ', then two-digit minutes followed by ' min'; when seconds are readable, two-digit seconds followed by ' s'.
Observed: 10 h 55 min 06 s
